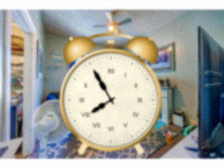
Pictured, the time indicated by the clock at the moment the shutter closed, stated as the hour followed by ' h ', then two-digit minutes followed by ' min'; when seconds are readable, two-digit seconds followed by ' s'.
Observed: 7 h 55 min
